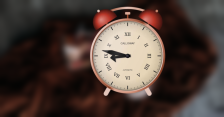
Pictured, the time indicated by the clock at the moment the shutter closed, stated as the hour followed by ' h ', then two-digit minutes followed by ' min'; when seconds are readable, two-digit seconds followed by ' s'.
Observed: 8 h 47 min
